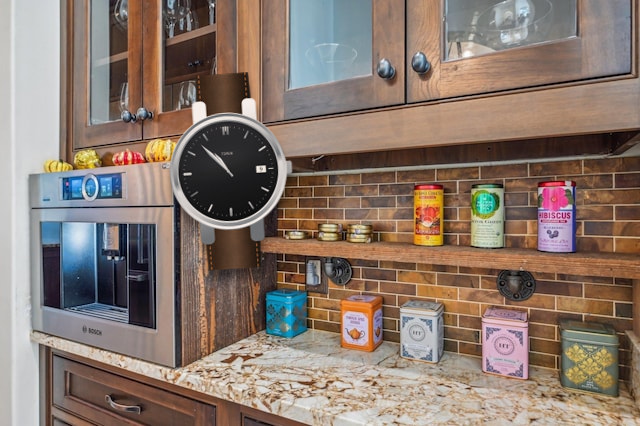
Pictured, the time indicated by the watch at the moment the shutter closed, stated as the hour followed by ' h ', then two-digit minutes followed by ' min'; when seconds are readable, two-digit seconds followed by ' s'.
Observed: 10 h 53 min
